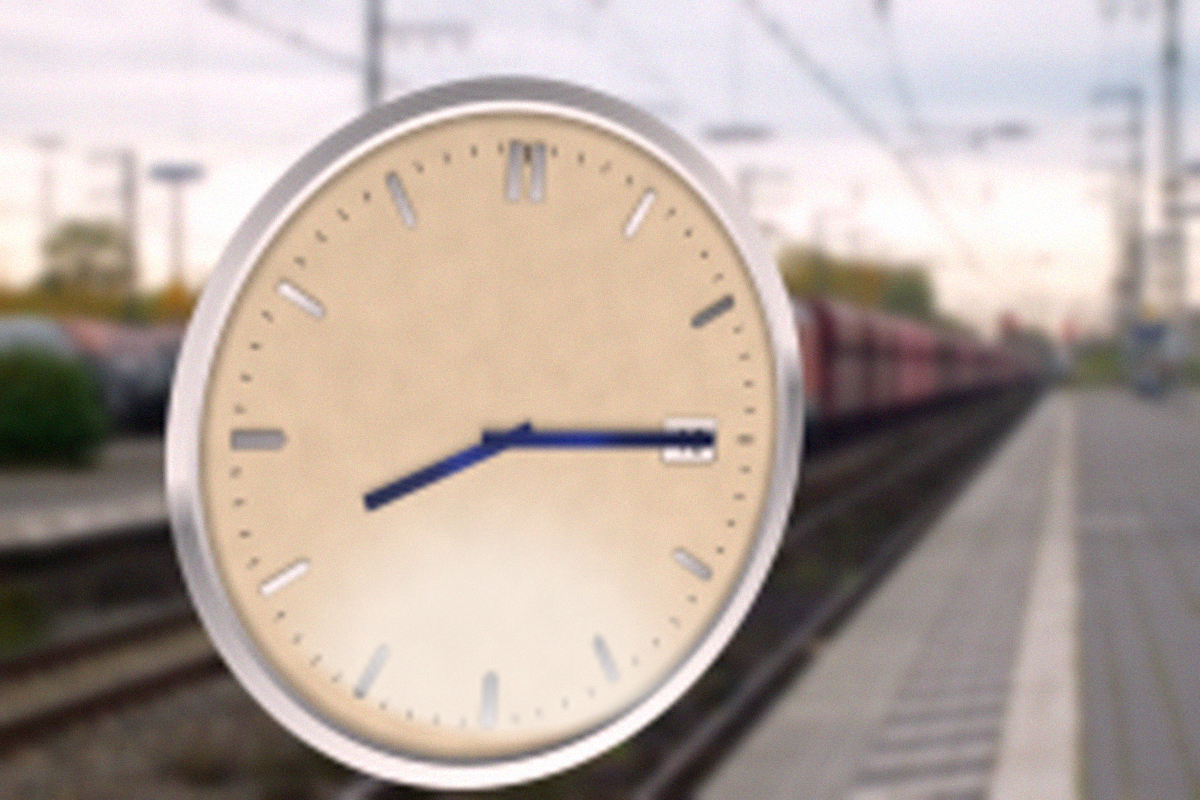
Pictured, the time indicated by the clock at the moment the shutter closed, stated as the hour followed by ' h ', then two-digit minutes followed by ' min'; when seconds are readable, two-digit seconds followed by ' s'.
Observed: 8 h 15 min
